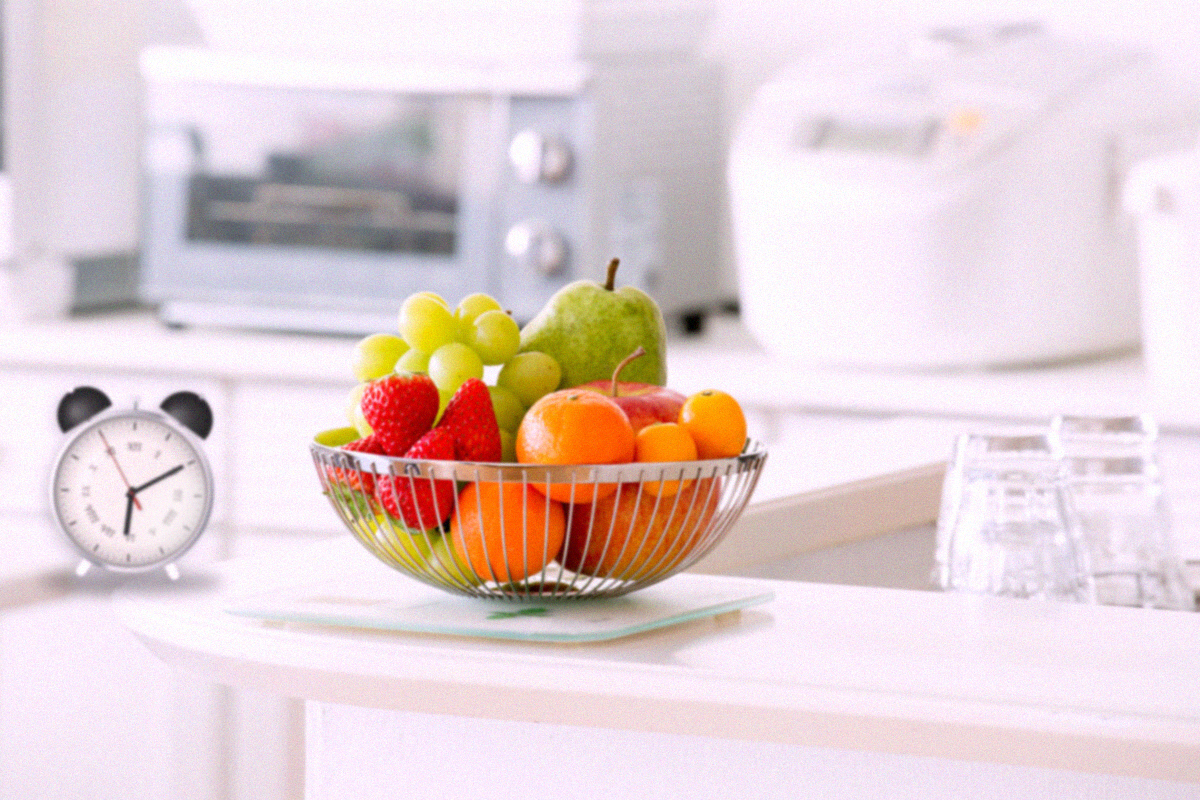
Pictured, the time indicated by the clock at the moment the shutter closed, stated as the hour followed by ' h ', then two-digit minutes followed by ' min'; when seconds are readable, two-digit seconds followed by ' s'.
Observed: 6 h 09 min 55 s
